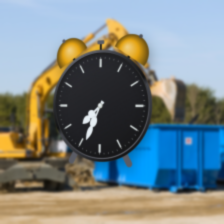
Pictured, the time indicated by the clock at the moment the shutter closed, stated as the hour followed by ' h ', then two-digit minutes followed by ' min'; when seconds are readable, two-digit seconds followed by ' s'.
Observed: 7 h 34 min
